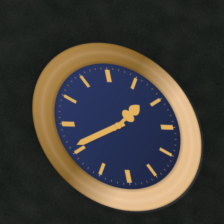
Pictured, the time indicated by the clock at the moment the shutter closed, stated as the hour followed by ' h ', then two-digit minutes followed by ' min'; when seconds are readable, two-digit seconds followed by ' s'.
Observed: 1 h 41 min
